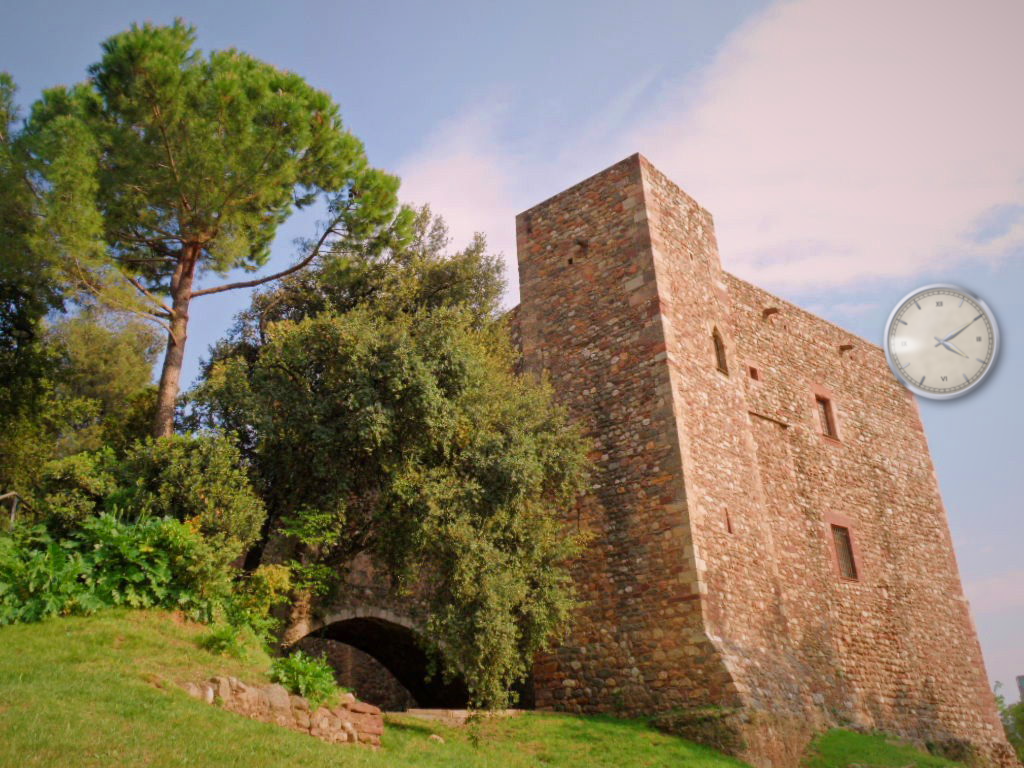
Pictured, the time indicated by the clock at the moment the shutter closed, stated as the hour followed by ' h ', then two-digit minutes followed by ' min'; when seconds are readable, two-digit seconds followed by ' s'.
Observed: 4 h 10 min
